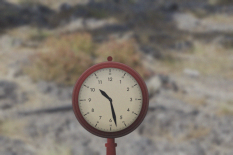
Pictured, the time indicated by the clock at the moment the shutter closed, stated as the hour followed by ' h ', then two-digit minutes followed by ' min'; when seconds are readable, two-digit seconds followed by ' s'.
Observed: 10 h 28 min
